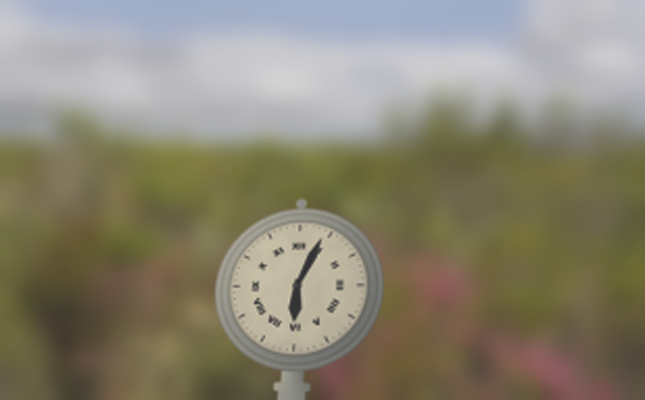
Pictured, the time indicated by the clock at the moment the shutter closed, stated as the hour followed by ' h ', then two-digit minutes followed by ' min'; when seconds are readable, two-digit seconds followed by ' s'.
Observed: 6 h 04 min
